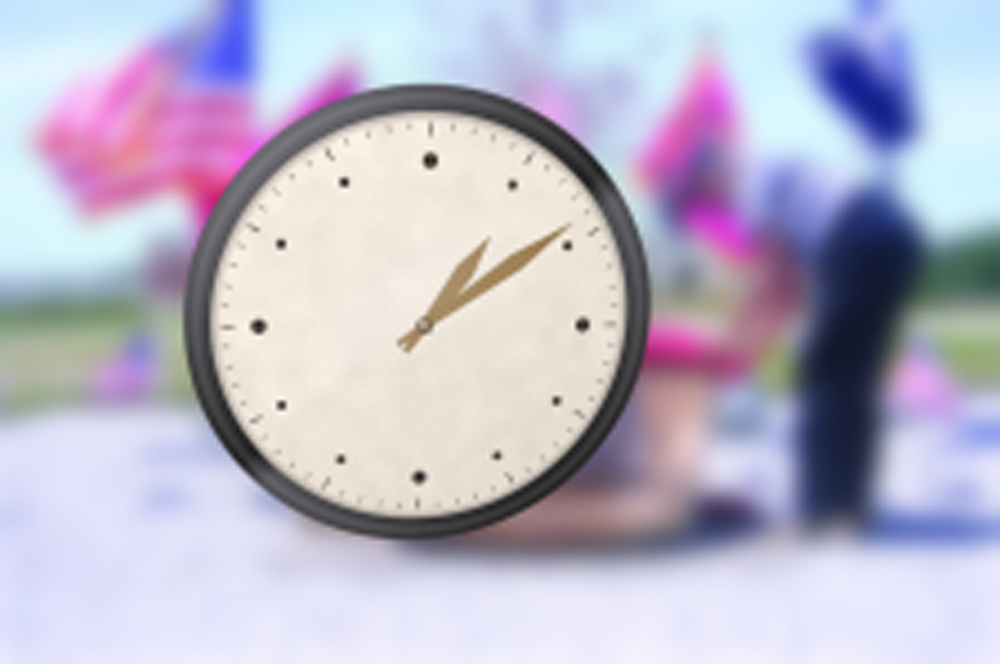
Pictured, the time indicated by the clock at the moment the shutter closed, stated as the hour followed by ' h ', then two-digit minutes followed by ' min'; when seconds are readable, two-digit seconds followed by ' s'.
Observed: 1 h 09 min
